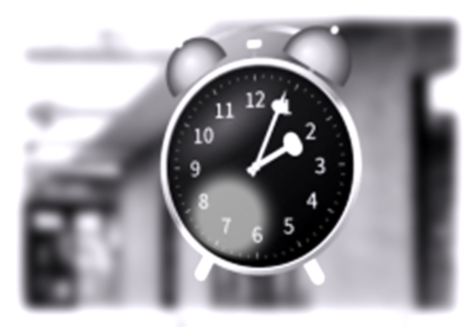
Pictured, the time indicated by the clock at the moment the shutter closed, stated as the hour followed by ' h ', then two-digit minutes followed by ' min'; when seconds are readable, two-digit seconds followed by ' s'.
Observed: 2 h 04 min
